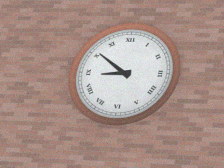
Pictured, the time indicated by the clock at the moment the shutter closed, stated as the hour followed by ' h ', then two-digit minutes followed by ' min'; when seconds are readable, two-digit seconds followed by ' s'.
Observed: 8 h 51 min
